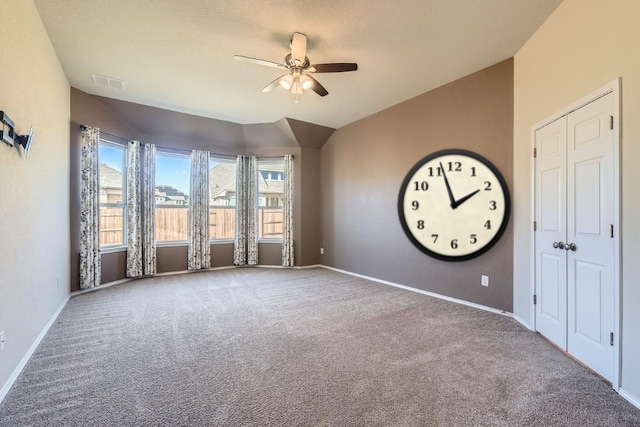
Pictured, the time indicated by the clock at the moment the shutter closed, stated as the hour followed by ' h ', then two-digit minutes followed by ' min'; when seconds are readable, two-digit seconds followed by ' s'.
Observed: 1 h 57 min
